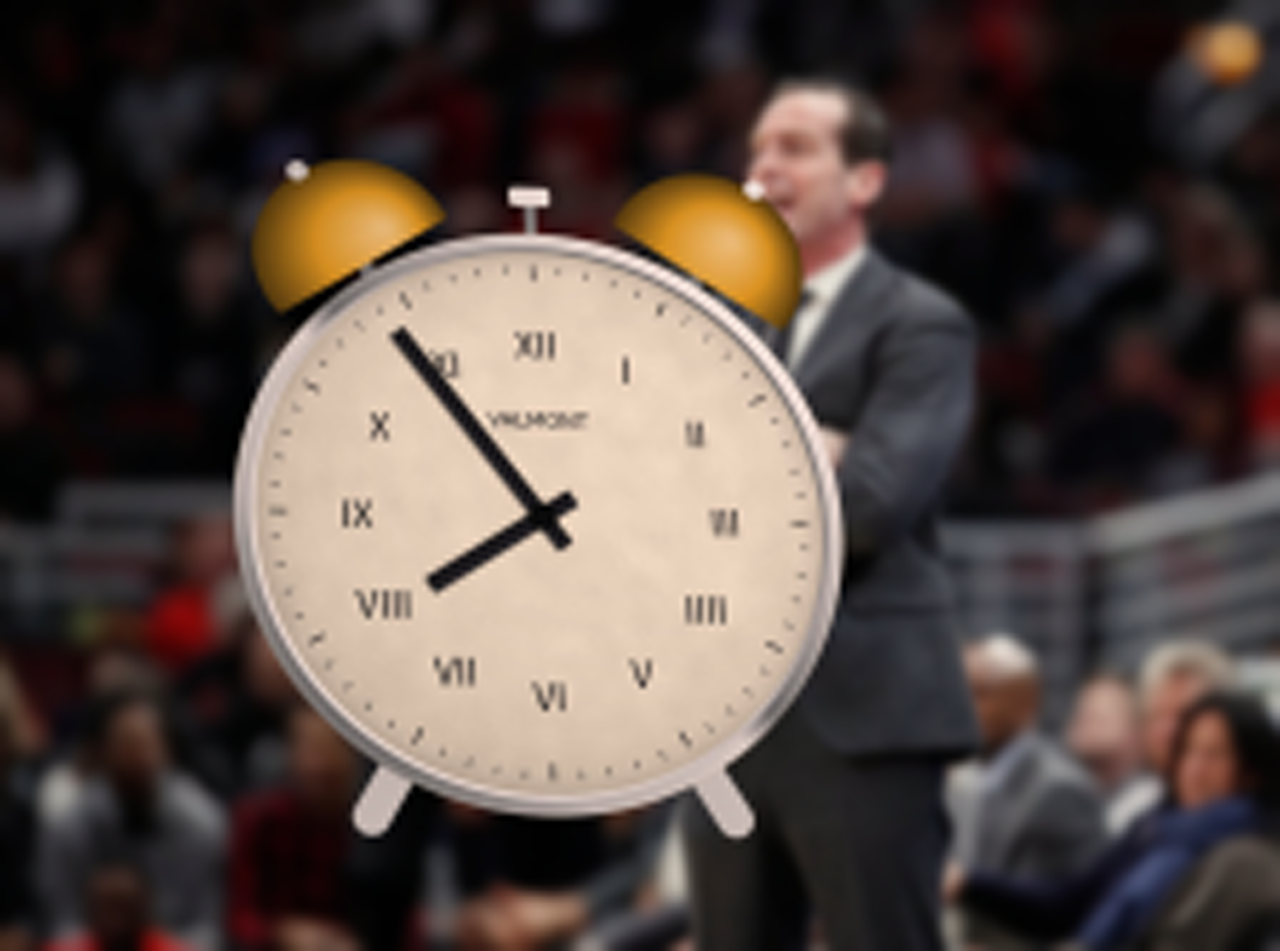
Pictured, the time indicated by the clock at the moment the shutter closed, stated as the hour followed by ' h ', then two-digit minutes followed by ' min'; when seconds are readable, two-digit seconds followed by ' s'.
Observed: 7 h 54 min
